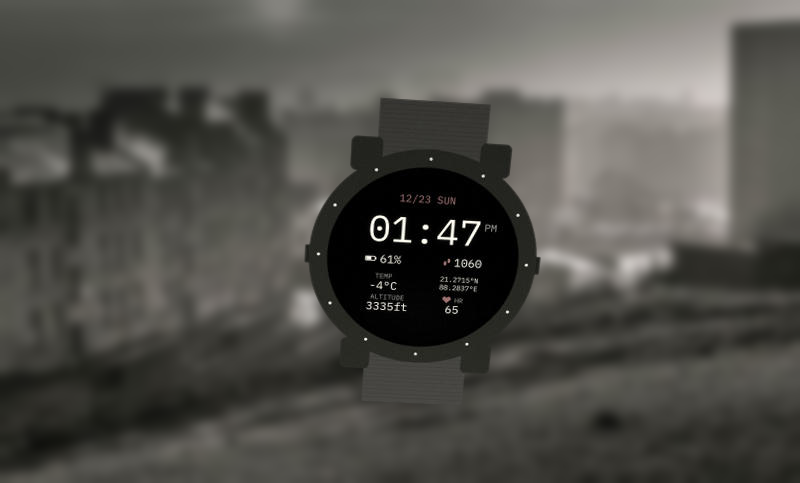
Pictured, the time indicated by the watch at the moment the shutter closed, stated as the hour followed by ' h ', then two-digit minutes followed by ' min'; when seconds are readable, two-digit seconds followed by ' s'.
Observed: 1 h 47 min
